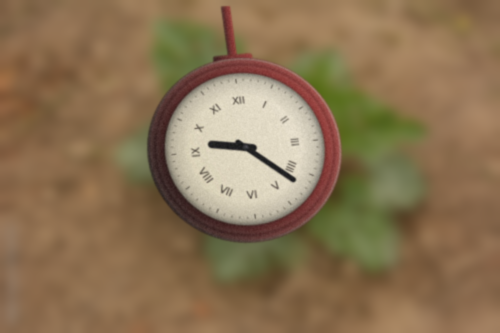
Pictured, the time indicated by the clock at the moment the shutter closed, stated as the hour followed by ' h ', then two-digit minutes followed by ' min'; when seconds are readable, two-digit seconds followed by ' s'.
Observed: 9 h 22 min
